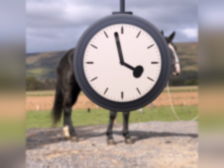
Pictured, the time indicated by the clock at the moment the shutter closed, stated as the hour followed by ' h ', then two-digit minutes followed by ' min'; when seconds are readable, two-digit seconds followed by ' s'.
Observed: 3 h 58 min
